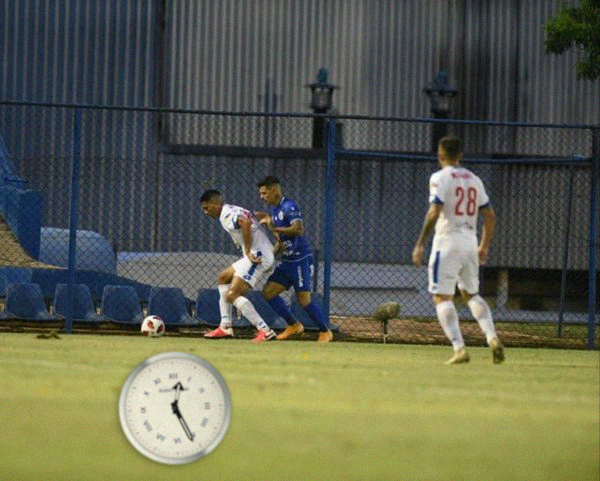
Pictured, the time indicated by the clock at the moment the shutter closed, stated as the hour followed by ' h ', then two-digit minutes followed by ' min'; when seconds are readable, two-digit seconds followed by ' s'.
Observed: 12 h 26 min
